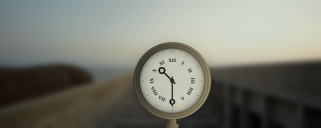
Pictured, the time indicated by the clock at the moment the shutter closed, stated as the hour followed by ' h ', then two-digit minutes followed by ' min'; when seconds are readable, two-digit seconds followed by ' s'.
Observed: 10 h 30 min
